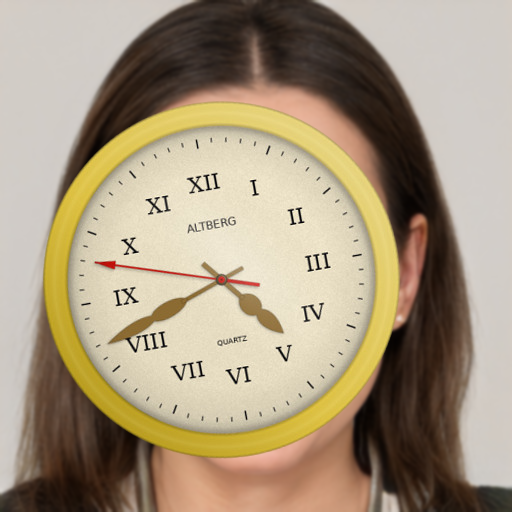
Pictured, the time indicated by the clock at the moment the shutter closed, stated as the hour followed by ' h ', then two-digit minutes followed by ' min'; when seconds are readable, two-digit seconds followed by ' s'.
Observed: 4 h 41 min 48 s
